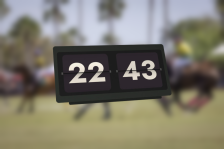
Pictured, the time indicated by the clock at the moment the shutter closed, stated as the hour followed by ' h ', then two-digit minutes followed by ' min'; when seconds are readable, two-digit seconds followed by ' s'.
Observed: 22 h 43 min
